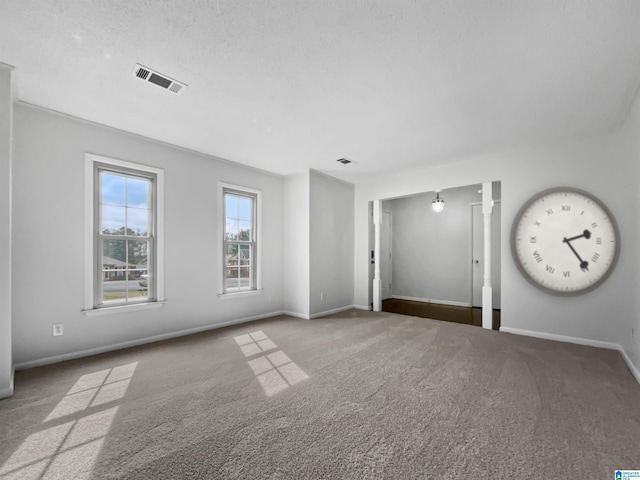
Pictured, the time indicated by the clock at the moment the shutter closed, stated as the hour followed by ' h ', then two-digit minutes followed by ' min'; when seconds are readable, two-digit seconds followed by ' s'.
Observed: 2 h 24 min
